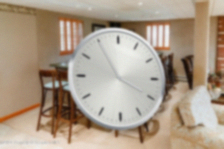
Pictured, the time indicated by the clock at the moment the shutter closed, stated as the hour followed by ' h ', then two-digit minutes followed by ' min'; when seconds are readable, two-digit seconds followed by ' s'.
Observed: 3 h 55 min
